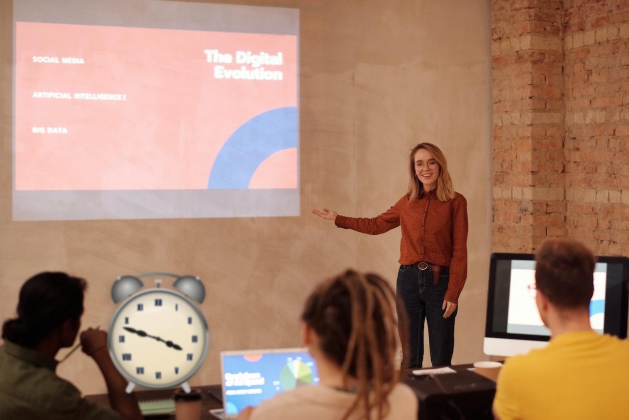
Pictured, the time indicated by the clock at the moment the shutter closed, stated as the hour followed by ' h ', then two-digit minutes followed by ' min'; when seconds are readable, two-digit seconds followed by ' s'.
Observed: 3 h 48 min
